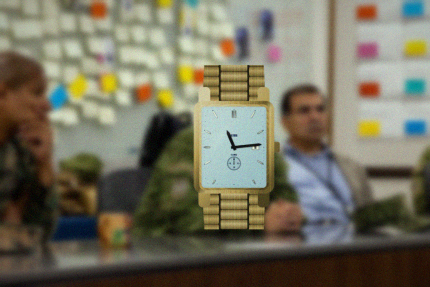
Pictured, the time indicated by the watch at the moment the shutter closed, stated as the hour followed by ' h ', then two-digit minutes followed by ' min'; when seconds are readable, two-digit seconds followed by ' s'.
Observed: 11 h 14 min
